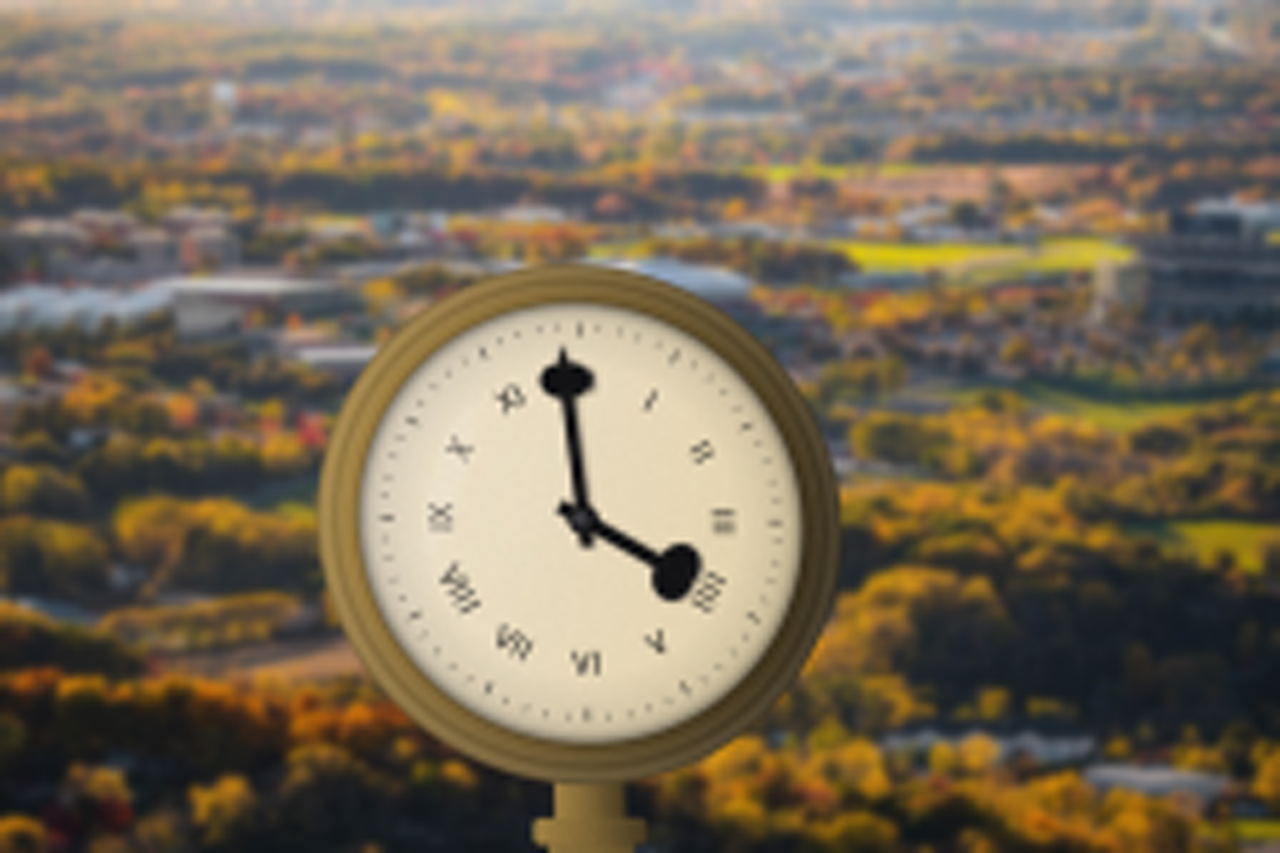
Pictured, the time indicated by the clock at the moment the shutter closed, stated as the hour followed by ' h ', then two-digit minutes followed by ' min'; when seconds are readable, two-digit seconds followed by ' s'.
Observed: 3 h 59 min
